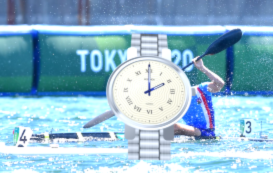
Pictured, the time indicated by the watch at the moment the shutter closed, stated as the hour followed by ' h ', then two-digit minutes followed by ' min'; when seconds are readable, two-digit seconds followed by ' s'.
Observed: 2 h 00 min
